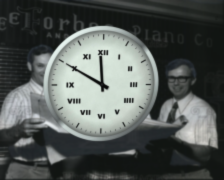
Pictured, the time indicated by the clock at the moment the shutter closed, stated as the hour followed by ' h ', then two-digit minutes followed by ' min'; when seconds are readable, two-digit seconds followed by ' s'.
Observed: 11 h 50 min
